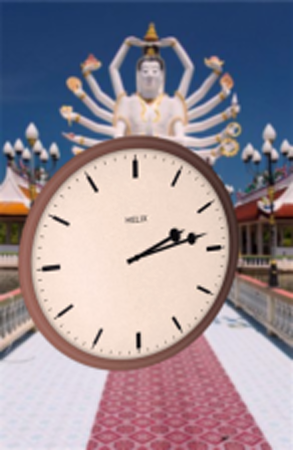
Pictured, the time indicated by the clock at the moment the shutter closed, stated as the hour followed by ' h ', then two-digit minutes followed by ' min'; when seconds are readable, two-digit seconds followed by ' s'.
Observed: 2 h 13 min
